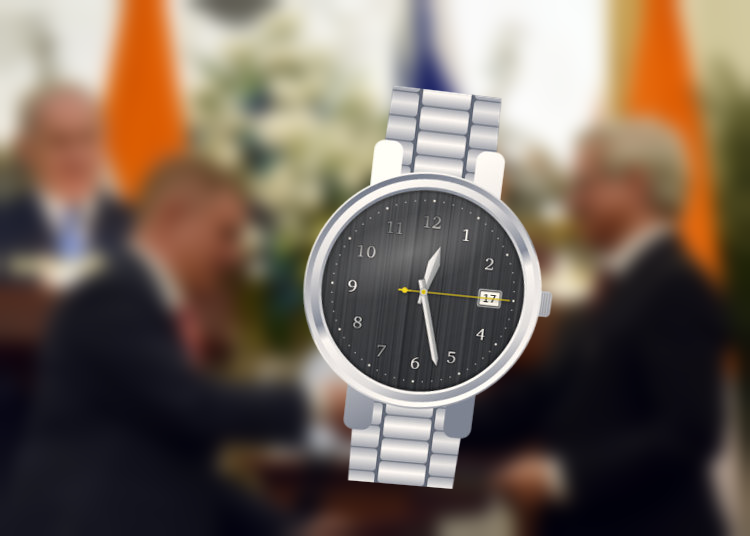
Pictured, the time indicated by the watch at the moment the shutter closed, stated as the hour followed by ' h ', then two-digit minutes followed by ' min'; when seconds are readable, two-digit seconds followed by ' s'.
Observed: 12 h 27 min 15 s
